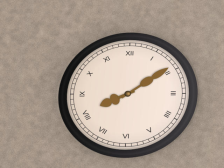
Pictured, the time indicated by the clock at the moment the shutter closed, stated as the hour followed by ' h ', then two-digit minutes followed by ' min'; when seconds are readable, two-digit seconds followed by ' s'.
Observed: 8 h 09 min
